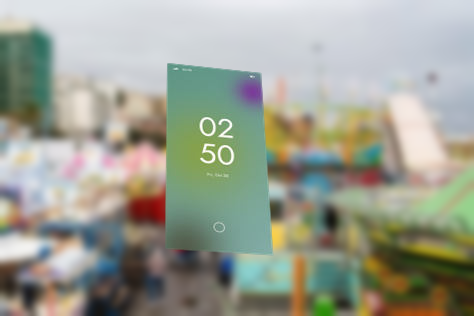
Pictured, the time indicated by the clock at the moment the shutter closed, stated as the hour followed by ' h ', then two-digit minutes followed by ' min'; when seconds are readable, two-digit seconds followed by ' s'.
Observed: 2 h 50 min
